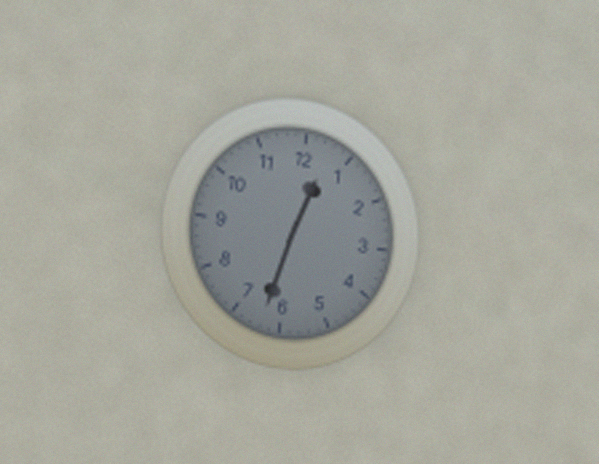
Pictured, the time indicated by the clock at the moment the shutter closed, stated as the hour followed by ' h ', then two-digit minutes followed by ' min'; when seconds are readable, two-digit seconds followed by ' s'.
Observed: 12 h 32 min
